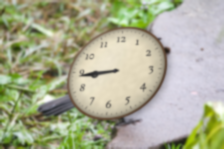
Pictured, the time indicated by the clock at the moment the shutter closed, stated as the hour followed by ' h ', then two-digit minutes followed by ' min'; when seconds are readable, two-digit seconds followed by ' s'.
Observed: 8 h 44 min
